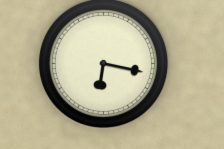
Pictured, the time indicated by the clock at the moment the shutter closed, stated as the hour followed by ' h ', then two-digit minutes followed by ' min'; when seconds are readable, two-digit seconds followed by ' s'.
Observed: 6 h 17 min
